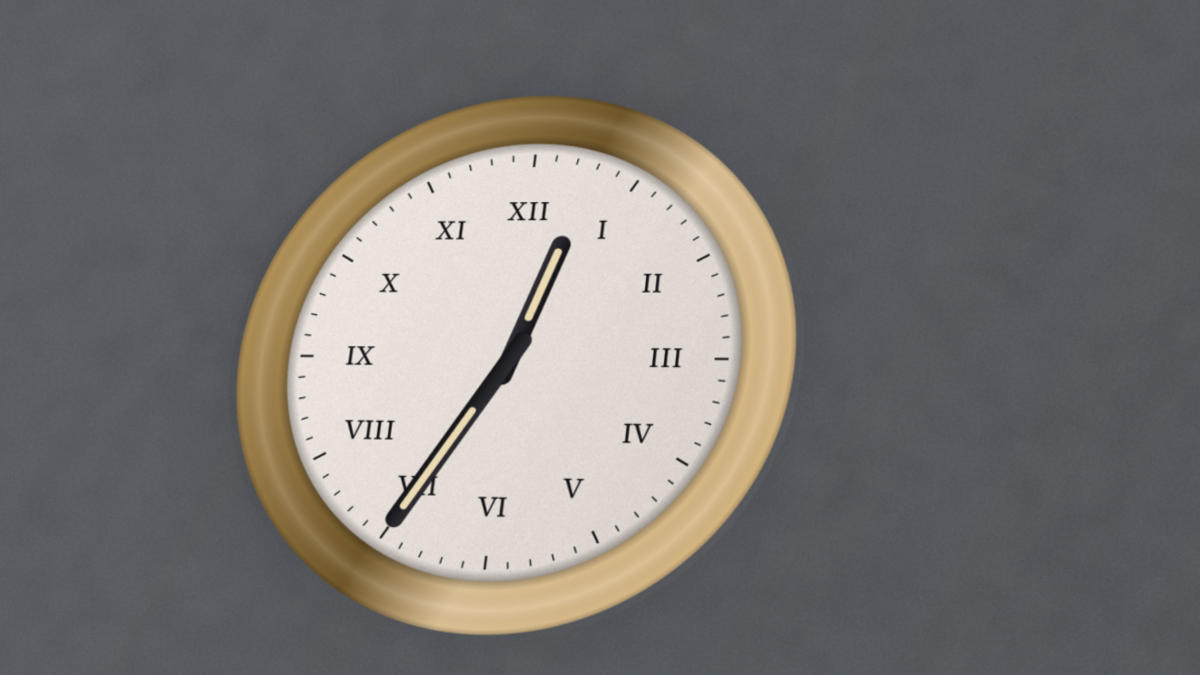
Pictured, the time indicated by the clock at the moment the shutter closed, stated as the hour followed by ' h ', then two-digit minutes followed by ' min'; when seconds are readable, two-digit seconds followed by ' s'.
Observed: 12 h 35 min
